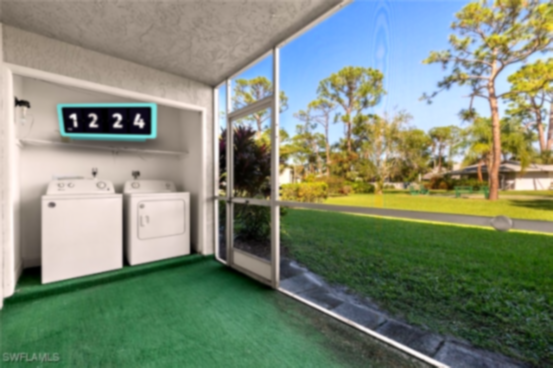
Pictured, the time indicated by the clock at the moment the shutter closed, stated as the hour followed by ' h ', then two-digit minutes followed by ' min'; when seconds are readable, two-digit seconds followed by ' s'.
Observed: 12 h 24 min
